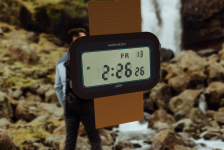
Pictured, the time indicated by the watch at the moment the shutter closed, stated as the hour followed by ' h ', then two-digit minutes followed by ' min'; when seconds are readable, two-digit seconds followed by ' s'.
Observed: 2 h 26 min 26 s
